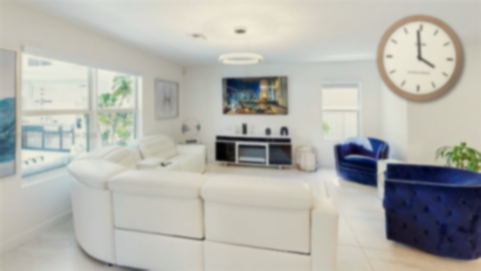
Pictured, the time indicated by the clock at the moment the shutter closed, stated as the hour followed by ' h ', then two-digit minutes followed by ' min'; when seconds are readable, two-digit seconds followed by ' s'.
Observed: 3 h 59 min
